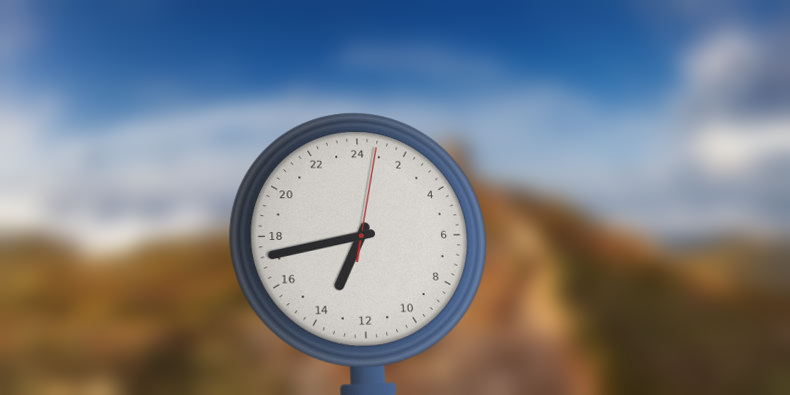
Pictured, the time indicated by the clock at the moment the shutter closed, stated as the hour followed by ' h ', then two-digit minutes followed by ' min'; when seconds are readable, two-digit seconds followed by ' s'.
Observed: 13 h 43 min 02 s
